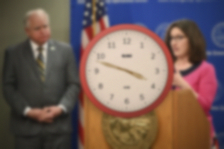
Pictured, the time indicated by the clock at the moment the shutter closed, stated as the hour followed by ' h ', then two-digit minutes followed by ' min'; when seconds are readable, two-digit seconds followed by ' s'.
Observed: 3 h 48 min
